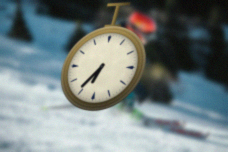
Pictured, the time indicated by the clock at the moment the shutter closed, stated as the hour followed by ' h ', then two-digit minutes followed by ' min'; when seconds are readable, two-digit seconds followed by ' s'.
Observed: 6 h 36 min
